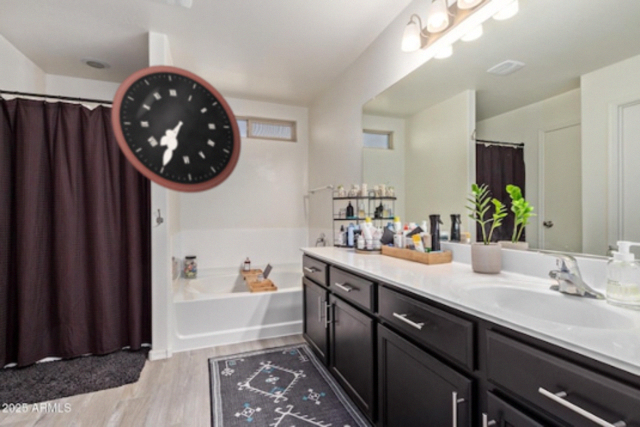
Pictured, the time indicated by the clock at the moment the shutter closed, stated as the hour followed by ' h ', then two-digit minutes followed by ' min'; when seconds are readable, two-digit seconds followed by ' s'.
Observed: 7 h 35 min
